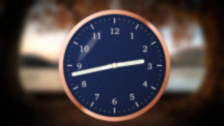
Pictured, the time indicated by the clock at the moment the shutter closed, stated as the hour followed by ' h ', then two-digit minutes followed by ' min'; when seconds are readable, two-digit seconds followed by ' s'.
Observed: 2 h 43 min
